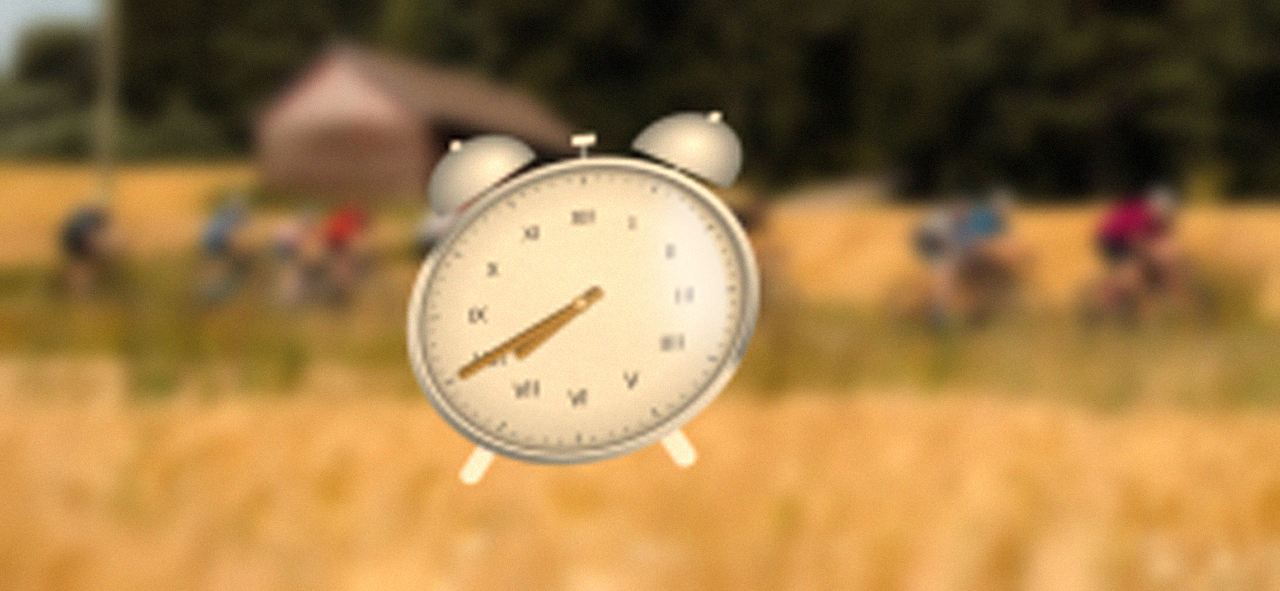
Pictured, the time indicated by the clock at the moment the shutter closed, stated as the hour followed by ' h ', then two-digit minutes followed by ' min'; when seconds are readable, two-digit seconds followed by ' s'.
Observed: 7 h 40 min
